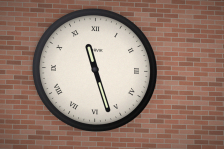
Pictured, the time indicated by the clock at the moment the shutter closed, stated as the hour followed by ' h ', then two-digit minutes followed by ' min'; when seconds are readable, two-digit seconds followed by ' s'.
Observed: 11 h 27 min
